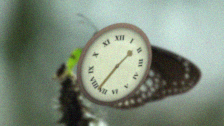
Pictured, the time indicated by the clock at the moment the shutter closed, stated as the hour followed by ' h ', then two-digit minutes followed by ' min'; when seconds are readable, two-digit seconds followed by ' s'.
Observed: 1 h 37 min
